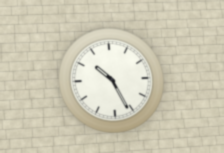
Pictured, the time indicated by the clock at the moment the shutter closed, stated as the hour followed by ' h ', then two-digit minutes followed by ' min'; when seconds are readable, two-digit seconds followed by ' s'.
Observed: 10 h 26 min
